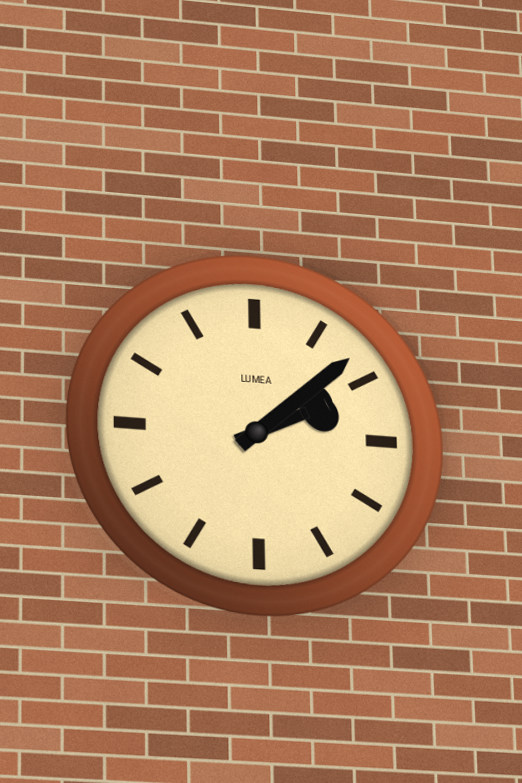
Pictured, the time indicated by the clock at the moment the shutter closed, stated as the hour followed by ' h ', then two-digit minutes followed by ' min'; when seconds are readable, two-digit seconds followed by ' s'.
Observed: 2 h 08 min
